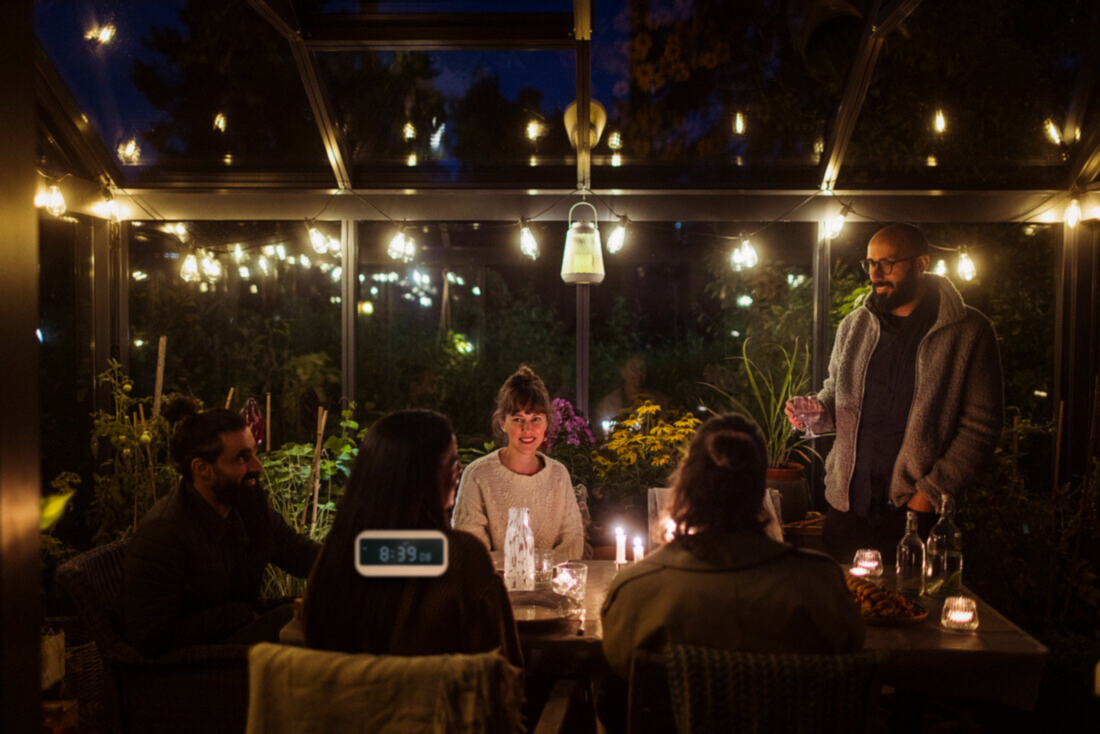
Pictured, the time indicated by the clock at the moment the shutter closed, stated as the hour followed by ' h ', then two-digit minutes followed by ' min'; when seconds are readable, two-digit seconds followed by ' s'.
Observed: 8 h 39 min
